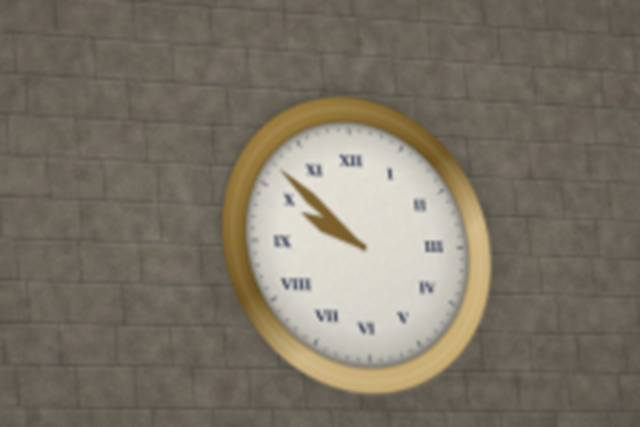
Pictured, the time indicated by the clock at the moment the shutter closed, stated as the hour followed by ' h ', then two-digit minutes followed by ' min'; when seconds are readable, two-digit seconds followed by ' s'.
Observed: 9 h 52 min
